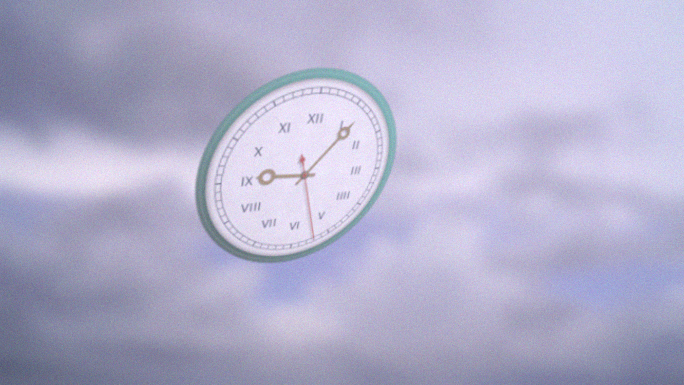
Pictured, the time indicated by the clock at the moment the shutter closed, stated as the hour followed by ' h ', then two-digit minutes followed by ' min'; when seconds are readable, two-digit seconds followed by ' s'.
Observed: 9 h 06 min 27 s
